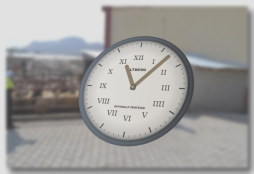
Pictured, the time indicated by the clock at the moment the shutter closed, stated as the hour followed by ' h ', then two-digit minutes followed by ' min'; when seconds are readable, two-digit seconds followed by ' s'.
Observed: 11 h 07 min
